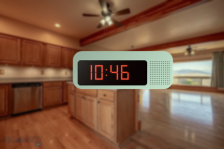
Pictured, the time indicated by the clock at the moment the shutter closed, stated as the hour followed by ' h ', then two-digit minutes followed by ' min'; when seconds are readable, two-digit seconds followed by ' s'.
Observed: 10 h 46 min
